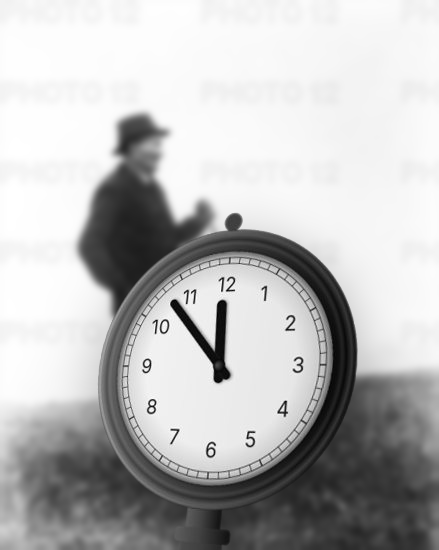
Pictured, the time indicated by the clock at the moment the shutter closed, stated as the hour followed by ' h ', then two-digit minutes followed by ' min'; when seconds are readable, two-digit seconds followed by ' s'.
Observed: 11 h 53 min
